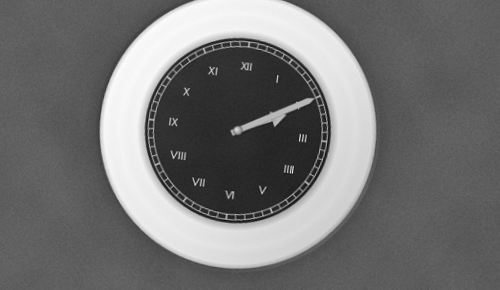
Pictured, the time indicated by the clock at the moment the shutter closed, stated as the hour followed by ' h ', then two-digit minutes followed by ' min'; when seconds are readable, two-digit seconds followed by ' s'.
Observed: 2 h 10 min
